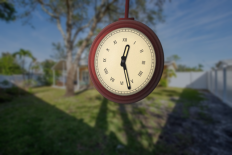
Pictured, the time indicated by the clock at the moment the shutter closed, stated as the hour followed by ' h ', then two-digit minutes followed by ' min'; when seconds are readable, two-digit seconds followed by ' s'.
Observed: 12 h 27 min
